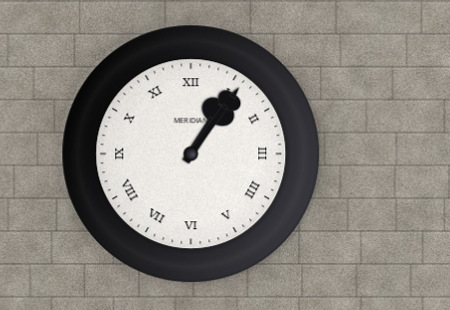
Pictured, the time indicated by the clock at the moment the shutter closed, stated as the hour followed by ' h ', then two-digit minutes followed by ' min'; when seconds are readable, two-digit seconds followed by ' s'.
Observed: 1 h 06 min
